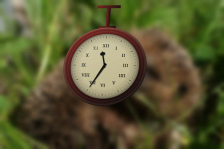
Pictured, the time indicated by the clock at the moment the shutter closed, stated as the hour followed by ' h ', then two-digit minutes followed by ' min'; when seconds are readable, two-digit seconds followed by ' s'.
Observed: 11 h 35 min
